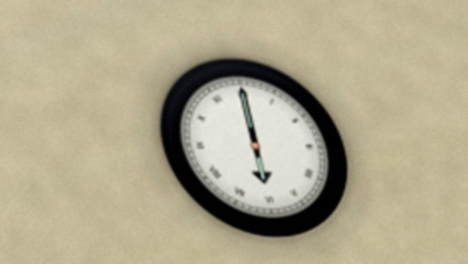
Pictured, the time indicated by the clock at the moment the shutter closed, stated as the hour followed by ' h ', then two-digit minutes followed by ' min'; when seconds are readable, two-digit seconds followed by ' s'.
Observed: 6 h 00 min
